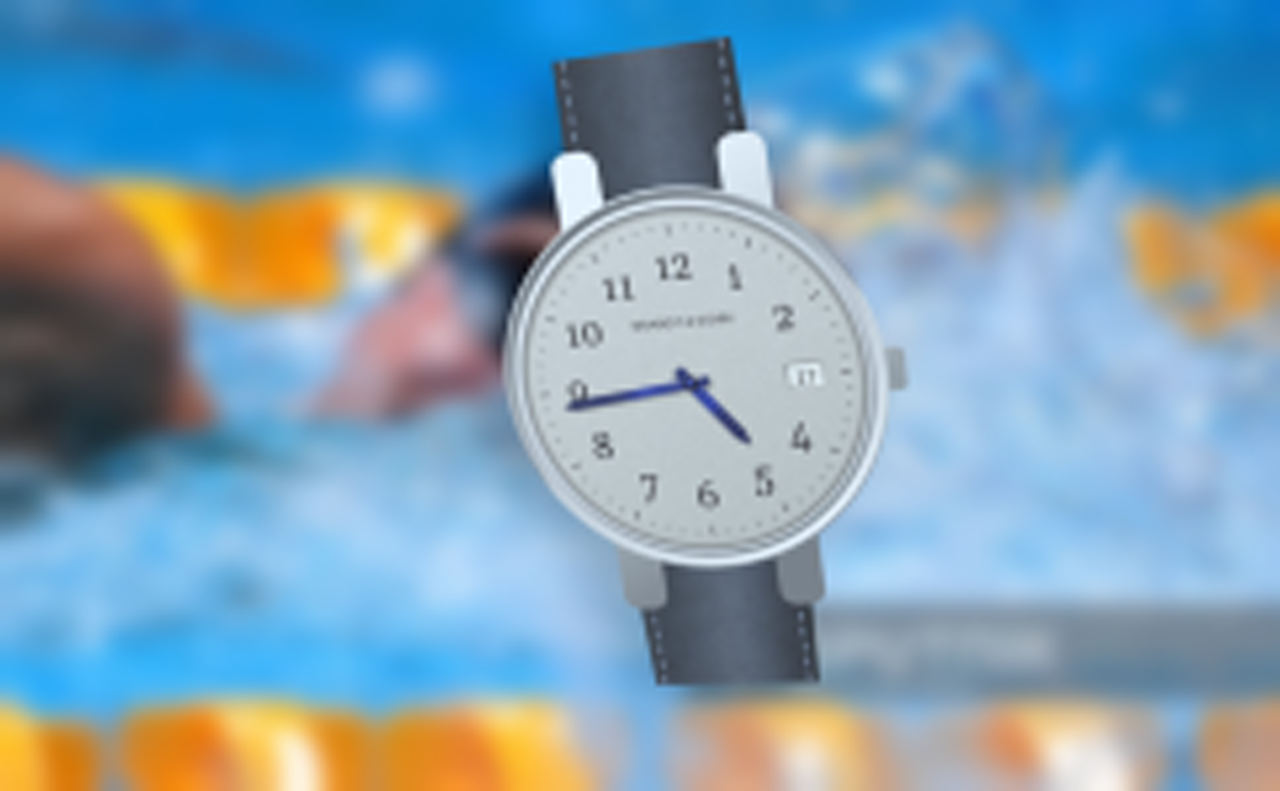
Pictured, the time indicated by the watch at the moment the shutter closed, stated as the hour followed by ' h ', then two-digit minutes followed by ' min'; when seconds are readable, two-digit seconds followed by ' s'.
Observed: 4 h 44 min
